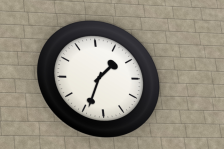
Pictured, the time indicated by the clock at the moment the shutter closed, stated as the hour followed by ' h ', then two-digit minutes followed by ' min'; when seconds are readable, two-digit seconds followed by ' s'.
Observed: 1 h 34 min
